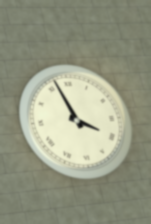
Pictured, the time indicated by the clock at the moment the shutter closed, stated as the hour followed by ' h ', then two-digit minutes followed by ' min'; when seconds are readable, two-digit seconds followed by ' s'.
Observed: 3 h 57 min
